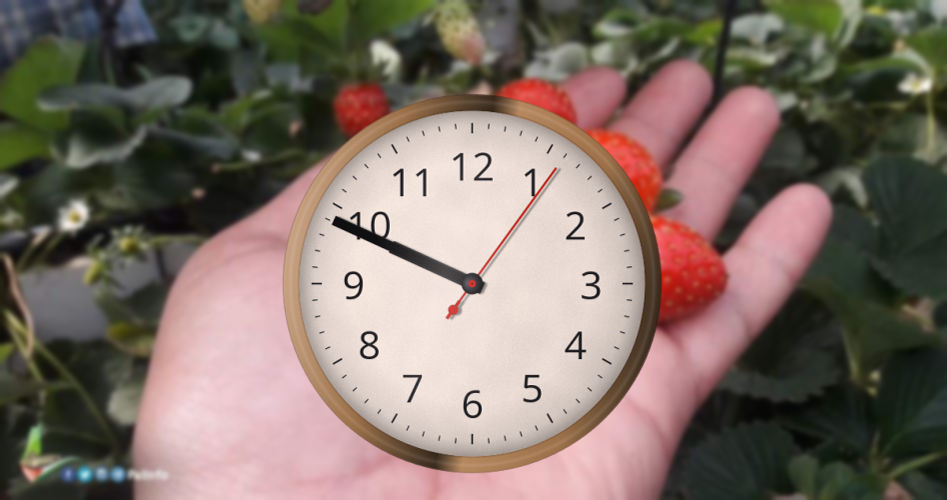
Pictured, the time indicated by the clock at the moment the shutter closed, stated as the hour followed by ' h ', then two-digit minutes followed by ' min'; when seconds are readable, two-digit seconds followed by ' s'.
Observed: 9 h 49 min 06 s
